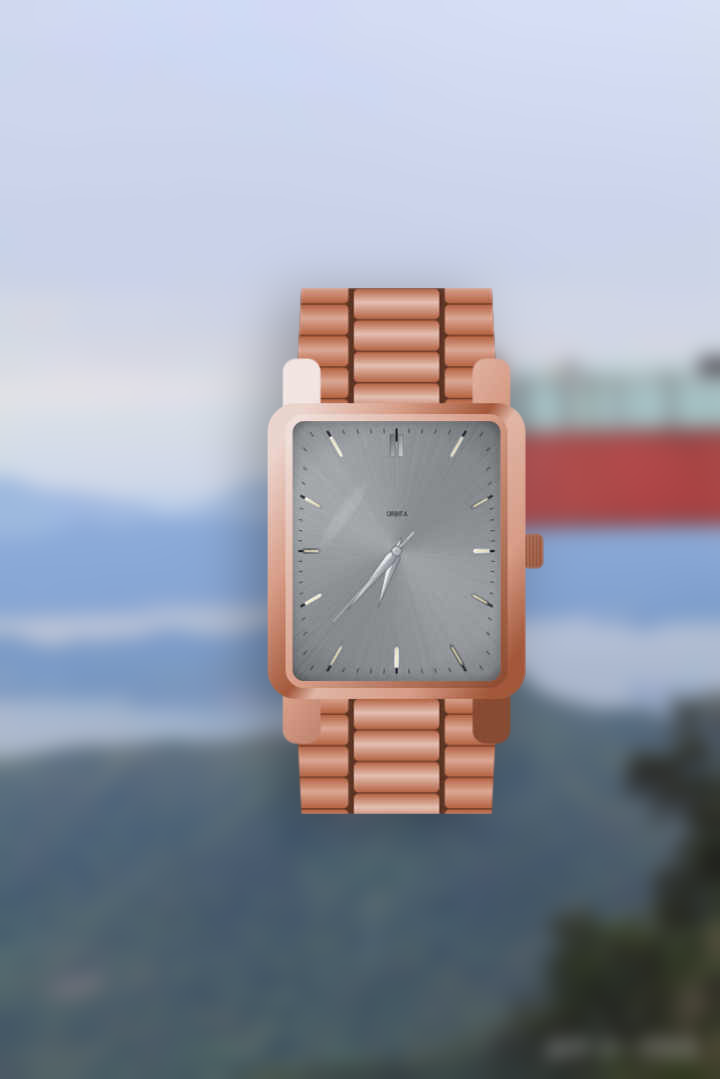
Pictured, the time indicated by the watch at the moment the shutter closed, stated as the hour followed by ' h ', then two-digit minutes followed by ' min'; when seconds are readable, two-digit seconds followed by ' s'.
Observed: 6 h 36 min 37 s
